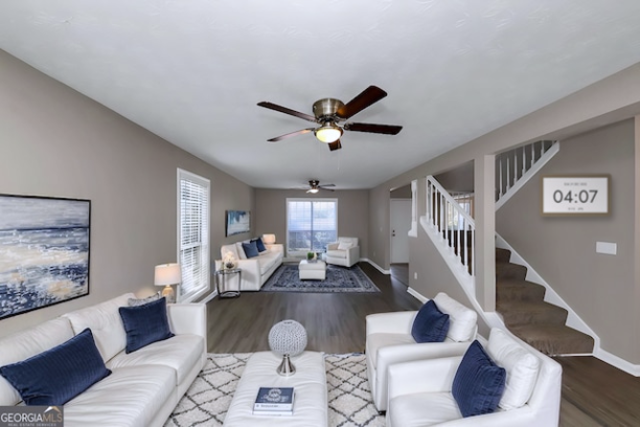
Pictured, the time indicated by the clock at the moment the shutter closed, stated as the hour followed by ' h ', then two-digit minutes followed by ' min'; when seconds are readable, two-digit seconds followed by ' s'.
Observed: 4 h 07 min
